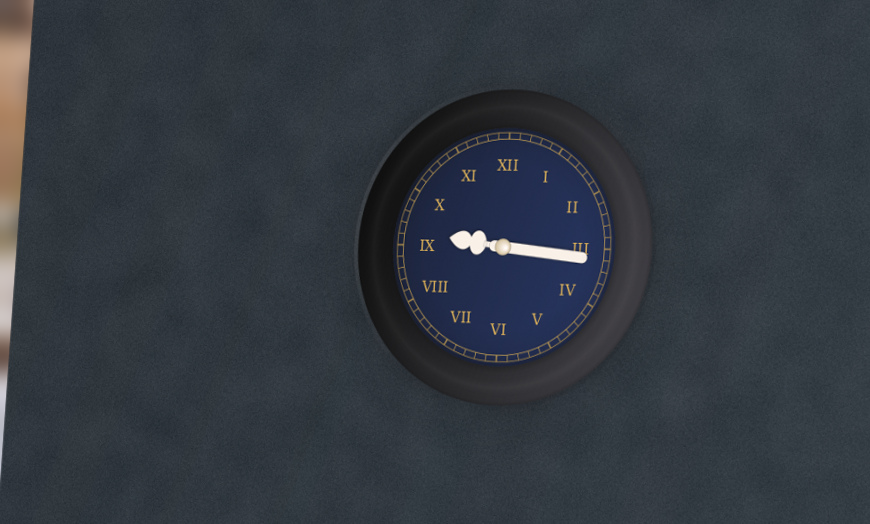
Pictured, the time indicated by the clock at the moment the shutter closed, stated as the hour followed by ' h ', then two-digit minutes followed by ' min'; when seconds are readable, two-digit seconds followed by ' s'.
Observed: 9 h 16 min
